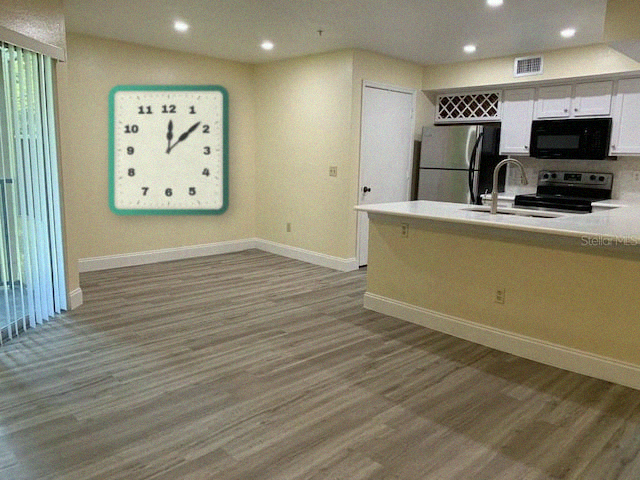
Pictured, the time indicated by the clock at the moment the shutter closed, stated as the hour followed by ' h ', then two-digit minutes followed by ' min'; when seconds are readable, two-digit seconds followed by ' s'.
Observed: 12 h 08 min
